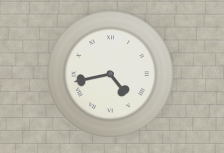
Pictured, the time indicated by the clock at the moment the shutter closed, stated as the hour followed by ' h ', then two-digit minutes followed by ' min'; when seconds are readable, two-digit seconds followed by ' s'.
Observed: 4 h 43 min
